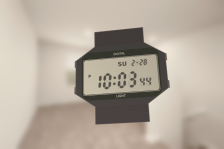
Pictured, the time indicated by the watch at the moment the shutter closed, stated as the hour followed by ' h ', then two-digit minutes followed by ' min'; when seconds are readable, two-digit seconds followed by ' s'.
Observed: 10 h 03 min 44 s
